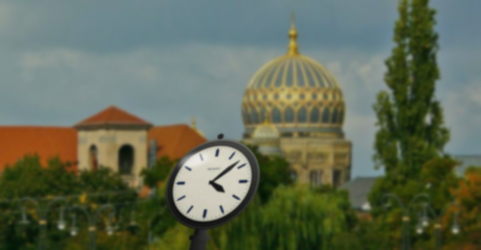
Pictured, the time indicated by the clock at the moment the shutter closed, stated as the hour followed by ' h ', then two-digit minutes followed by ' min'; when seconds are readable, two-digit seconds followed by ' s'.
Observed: 4 h 08 min
